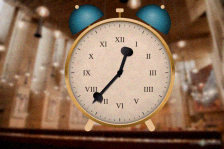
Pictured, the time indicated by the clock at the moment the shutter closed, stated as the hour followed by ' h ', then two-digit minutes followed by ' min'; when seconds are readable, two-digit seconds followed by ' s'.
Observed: 12 h 37 min
